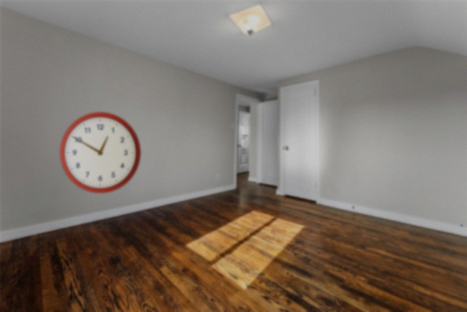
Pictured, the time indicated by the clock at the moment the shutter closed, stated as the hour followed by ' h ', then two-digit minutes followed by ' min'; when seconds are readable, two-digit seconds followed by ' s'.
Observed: 12 h 50 min
